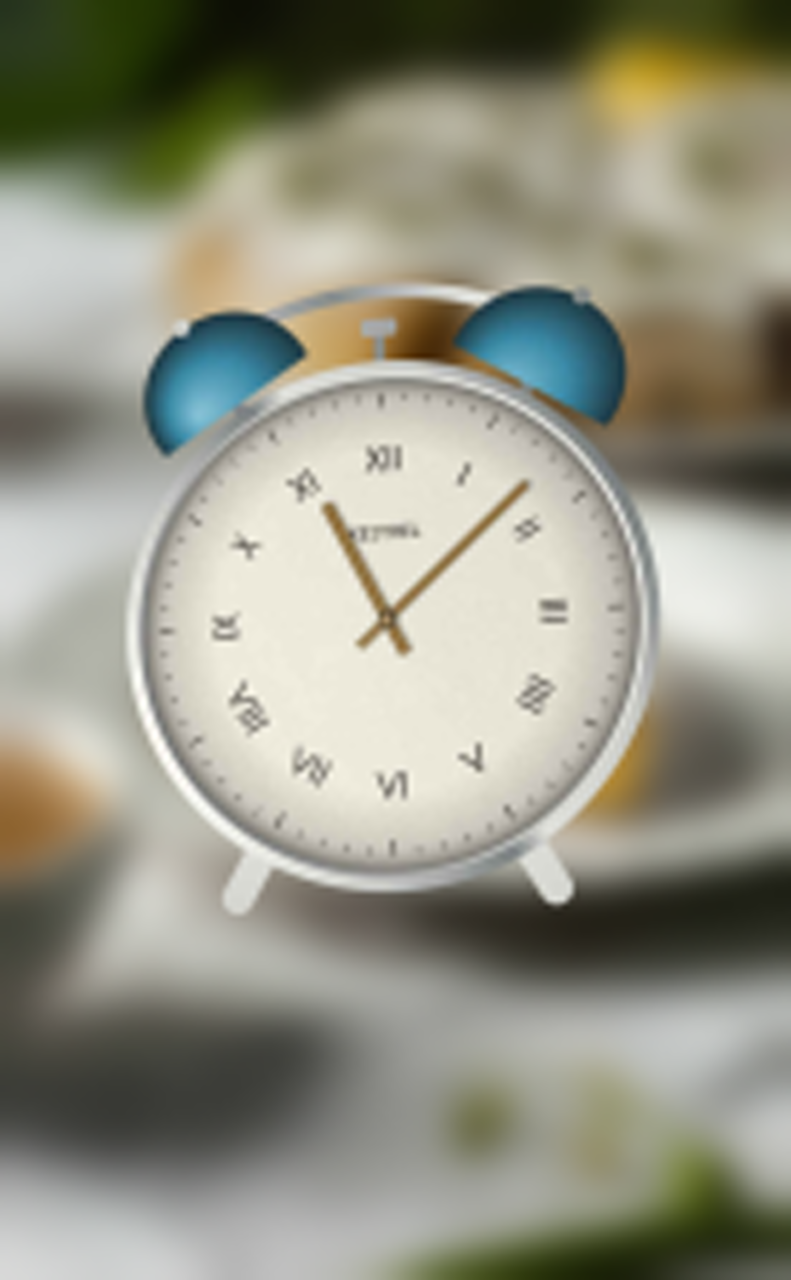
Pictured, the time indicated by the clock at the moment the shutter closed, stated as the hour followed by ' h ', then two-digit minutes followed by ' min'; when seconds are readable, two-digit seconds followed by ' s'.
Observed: 11 h 08 min
